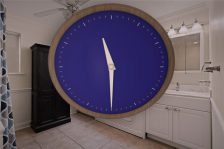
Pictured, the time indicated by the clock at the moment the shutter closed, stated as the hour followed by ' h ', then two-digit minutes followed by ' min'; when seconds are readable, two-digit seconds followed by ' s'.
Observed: 11 h 30 min
